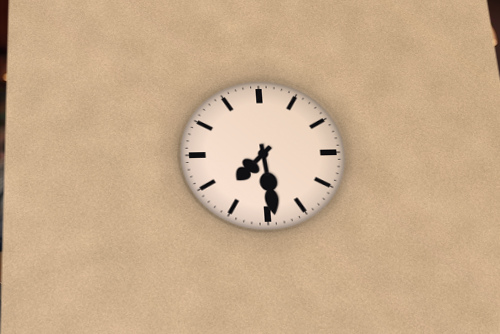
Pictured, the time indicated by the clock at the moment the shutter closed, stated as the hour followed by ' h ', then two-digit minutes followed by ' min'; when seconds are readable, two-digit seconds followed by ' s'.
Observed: 7 h 29 min
